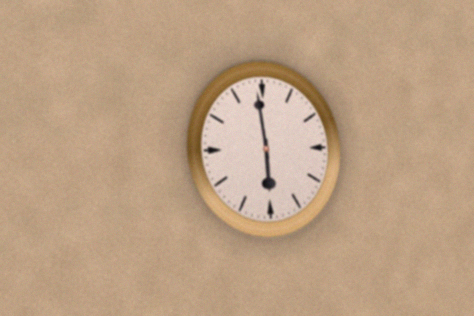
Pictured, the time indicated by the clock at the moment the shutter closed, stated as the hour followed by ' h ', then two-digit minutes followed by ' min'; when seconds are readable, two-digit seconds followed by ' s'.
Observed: 5 h 59 min
